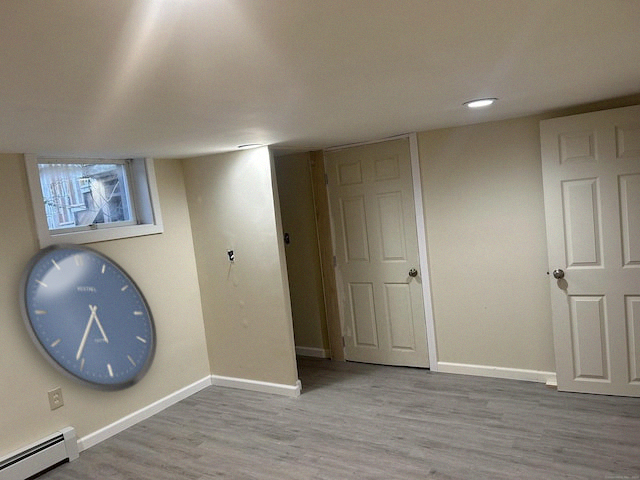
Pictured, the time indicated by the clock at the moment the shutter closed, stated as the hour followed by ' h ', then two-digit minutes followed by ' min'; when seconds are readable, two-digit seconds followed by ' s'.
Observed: 5 h 36 min
